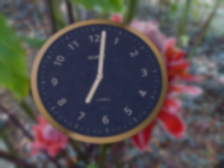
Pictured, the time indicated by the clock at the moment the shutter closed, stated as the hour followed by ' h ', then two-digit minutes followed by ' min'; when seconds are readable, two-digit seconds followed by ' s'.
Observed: 7 h 02 min
